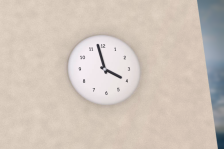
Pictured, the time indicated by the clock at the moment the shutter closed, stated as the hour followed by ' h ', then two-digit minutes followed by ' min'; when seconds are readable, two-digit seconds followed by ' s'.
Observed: 3 h 58 min
